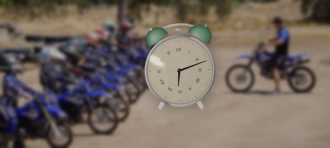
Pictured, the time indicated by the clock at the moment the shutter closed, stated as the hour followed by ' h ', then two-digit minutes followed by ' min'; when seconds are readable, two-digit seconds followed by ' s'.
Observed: 6 h 12 min
